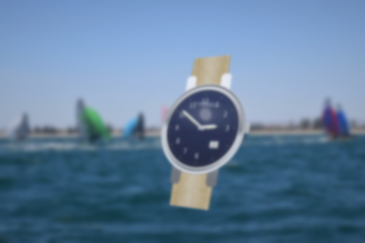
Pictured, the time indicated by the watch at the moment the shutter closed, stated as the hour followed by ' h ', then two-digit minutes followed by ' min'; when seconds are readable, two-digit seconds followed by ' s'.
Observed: 2 h 51 min
